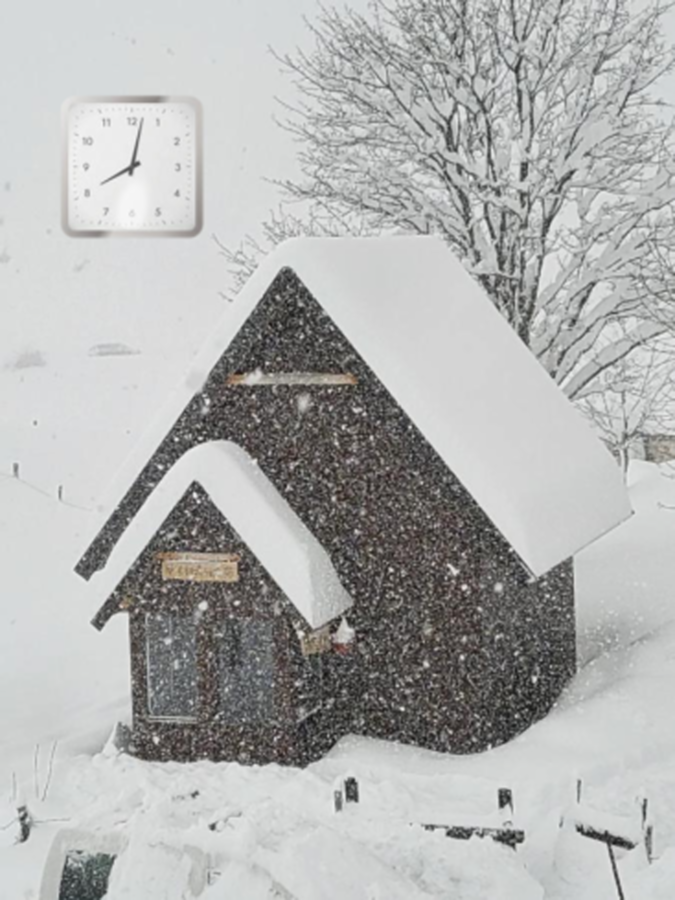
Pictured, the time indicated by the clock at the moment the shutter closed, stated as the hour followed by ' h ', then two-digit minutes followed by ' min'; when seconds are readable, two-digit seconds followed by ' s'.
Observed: 8 h 02 min
